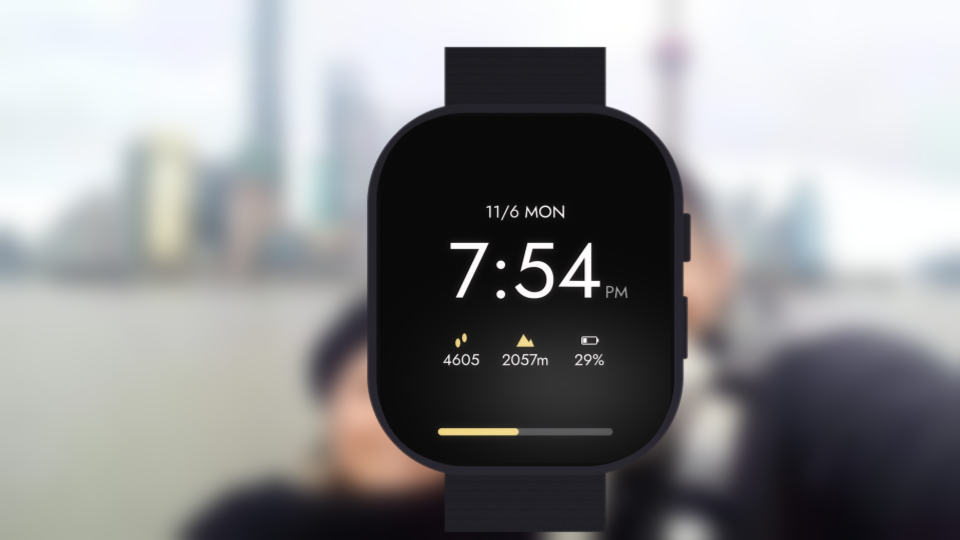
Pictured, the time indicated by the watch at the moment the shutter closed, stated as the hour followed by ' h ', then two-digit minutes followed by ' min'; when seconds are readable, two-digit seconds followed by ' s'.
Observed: 7 h 54 min
